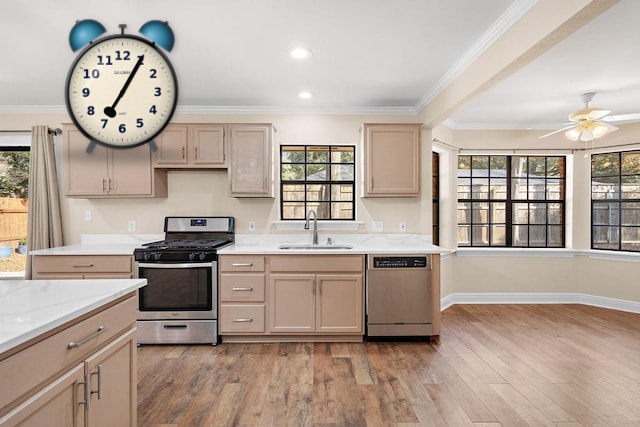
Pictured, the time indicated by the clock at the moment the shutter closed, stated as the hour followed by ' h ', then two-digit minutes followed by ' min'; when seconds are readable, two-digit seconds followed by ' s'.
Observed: 7 h 05 min
